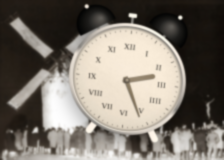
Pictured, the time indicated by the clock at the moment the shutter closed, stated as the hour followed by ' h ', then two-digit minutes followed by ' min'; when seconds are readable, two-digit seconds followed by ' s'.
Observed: 2 h 26 min
